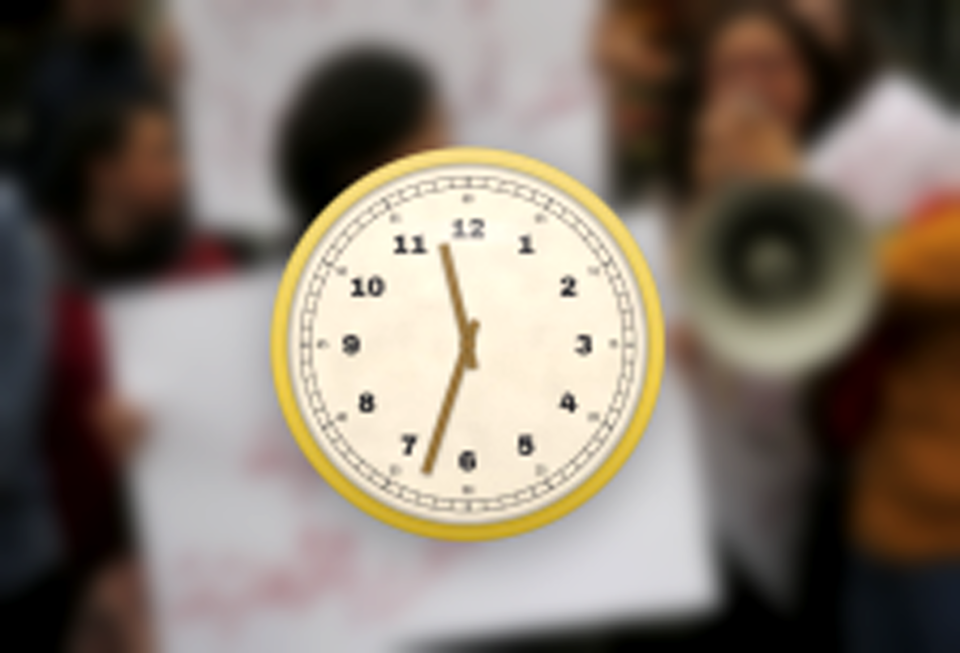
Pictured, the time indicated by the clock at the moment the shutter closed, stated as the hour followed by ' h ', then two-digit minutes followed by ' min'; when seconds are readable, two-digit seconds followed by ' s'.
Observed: 11 h 33 min
